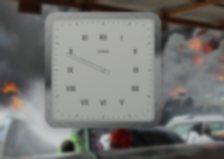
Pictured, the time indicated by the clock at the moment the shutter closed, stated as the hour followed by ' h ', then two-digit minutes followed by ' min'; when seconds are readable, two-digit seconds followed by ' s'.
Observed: 9 h 49 min
